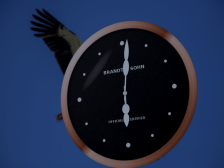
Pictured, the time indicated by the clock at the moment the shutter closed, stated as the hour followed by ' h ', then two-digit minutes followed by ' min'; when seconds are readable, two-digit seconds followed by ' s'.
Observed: 6 h 01 min
